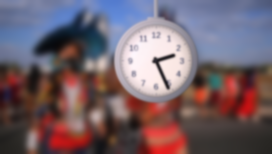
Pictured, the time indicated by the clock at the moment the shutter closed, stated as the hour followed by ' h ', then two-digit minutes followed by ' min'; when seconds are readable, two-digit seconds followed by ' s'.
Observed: 2 h 26 min
